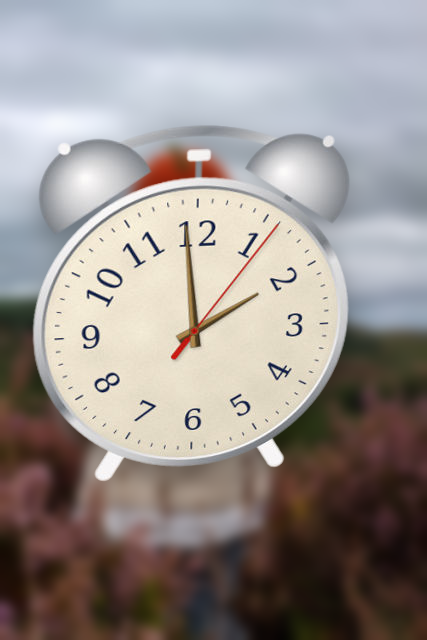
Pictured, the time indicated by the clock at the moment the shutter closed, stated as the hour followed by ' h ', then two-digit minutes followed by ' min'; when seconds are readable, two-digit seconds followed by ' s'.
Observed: 1 h 59 min 06 s
